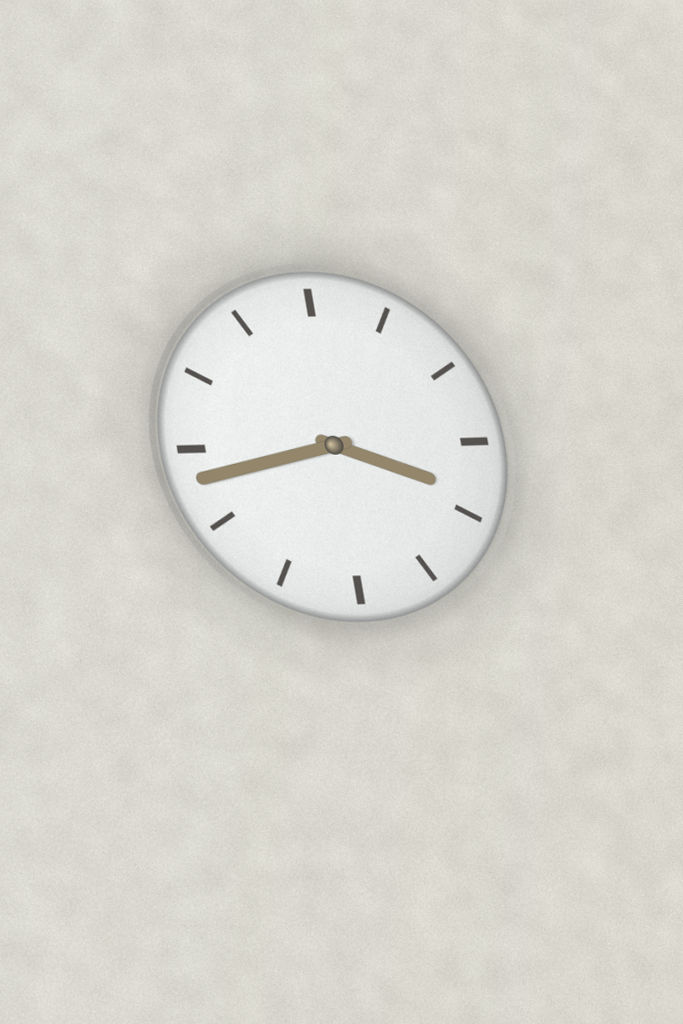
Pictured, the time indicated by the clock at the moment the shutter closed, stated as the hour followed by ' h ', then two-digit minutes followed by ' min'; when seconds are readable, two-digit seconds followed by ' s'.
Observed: 3 h 43 min
